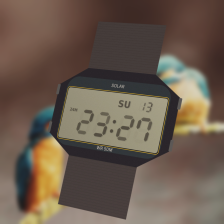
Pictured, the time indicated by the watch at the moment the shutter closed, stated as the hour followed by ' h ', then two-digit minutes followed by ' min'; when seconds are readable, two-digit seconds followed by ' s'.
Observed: 23 h 27 min
